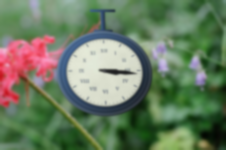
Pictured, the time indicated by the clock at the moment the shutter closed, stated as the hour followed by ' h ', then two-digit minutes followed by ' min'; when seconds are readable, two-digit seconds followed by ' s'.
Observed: 3 h 16 min
